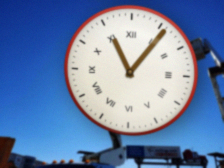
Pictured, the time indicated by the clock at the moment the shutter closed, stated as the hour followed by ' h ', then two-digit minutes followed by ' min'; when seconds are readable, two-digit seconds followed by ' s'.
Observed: 11 h 06 min
